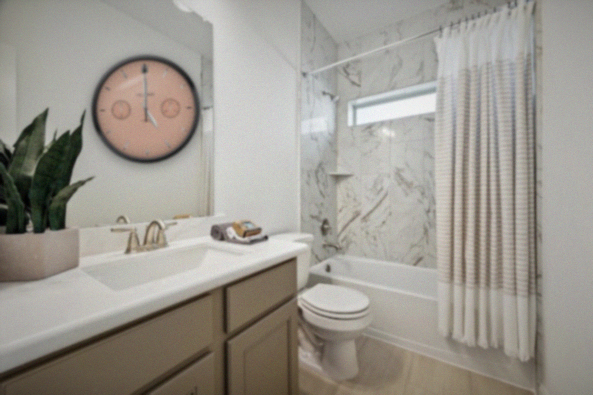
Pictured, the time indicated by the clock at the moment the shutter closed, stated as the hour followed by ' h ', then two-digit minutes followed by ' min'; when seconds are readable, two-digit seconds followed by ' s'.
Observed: 5 h 00 min
